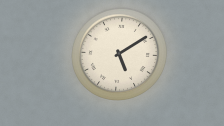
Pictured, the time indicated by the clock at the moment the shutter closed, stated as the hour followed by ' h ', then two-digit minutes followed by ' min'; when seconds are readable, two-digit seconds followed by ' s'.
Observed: 5 h 09 min
